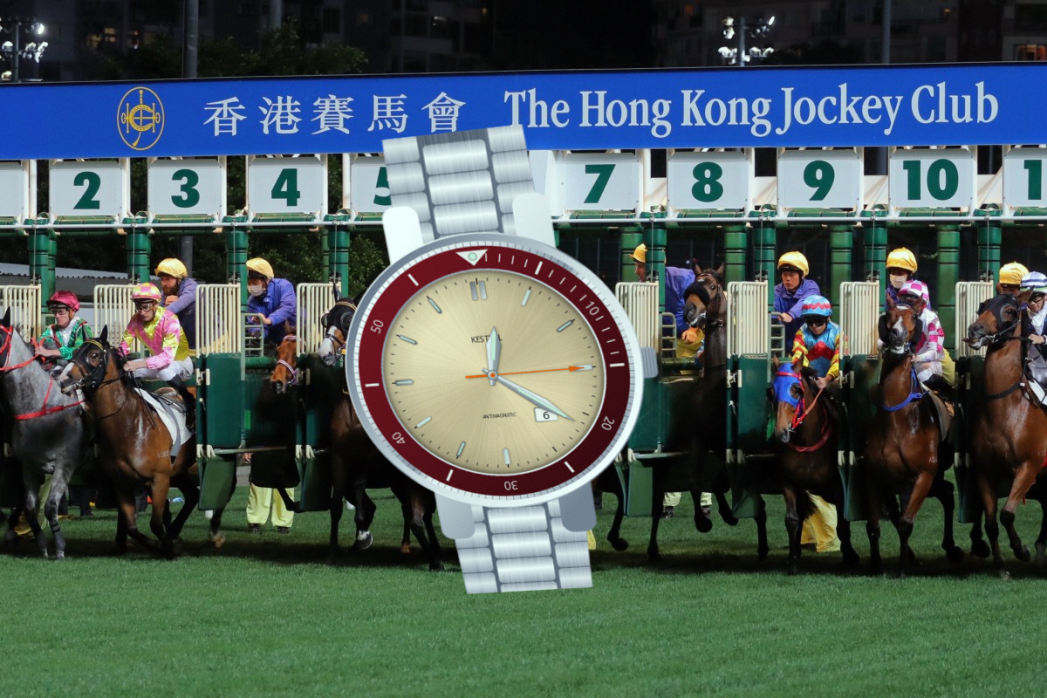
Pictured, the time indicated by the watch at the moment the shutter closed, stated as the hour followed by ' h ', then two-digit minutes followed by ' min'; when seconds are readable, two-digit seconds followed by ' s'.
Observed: 12 h 21 min 15 s
